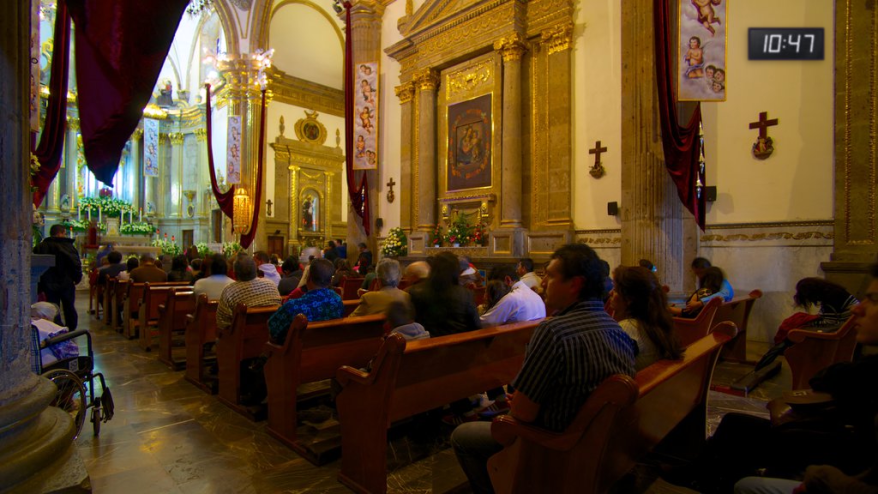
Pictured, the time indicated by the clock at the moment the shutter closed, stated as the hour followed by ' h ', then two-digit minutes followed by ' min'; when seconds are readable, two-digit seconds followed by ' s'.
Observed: 10 h 47 min
